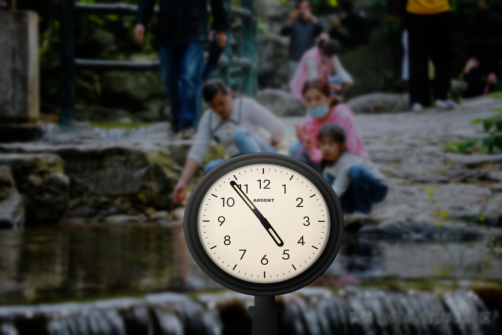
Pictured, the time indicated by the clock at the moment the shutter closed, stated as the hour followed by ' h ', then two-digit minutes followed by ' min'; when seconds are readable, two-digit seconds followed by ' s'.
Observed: 4 h 54 min
